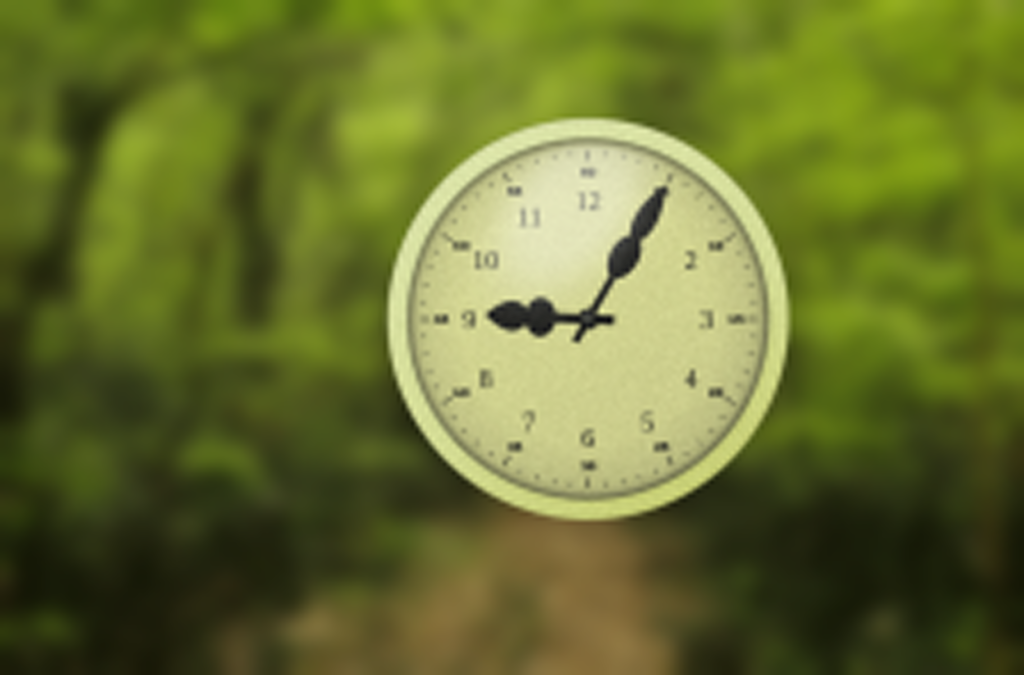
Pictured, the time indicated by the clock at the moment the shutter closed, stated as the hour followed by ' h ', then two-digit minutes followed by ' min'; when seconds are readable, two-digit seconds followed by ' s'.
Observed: 9 h 05 min
